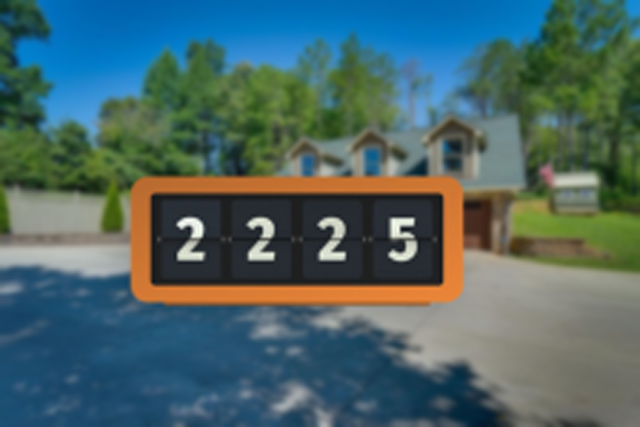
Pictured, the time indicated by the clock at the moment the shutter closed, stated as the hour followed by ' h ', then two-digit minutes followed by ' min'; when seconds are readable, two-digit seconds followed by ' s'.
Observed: 22 h 25 min
